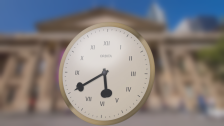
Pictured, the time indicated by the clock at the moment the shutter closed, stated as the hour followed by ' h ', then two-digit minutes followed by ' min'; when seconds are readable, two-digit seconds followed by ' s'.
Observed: 5 h 40 min
